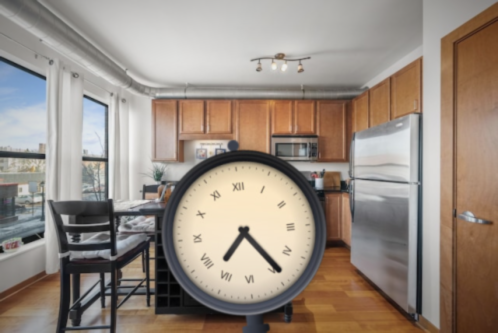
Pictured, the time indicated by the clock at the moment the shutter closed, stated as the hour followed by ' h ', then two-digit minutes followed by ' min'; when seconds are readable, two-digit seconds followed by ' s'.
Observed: 7 h 24 min
